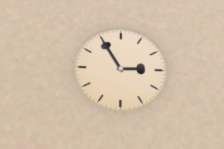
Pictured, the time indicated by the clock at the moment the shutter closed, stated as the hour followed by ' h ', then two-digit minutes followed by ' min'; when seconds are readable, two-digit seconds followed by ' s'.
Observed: 2 h 55 min
